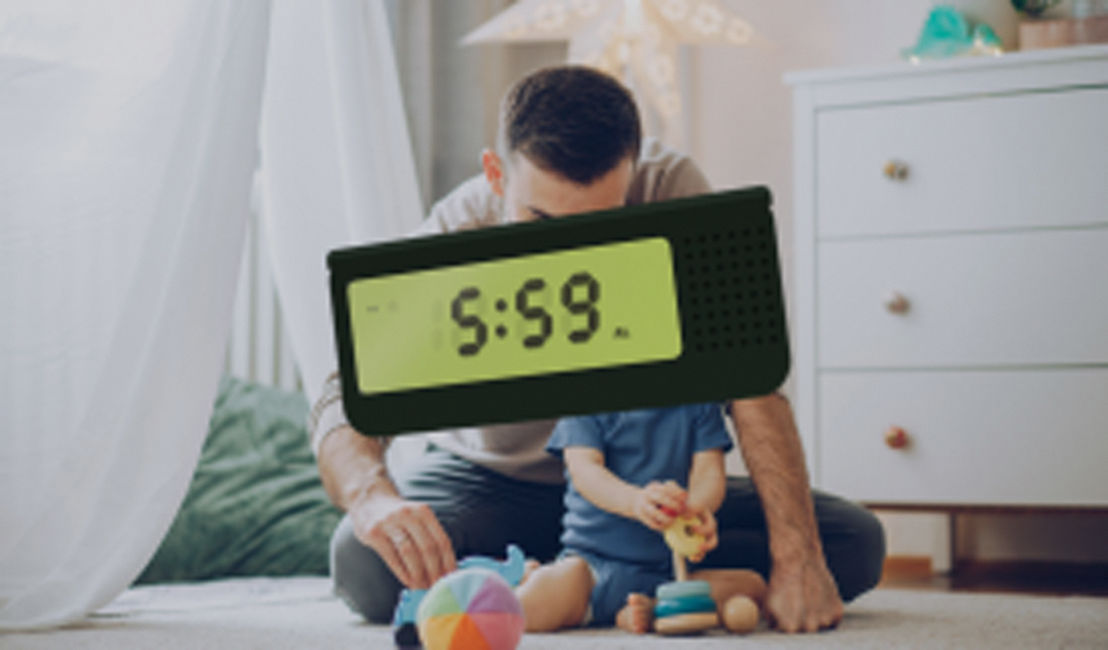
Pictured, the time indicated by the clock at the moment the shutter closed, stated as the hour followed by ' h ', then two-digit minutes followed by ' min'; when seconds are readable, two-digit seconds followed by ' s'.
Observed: 5 h 59 min
